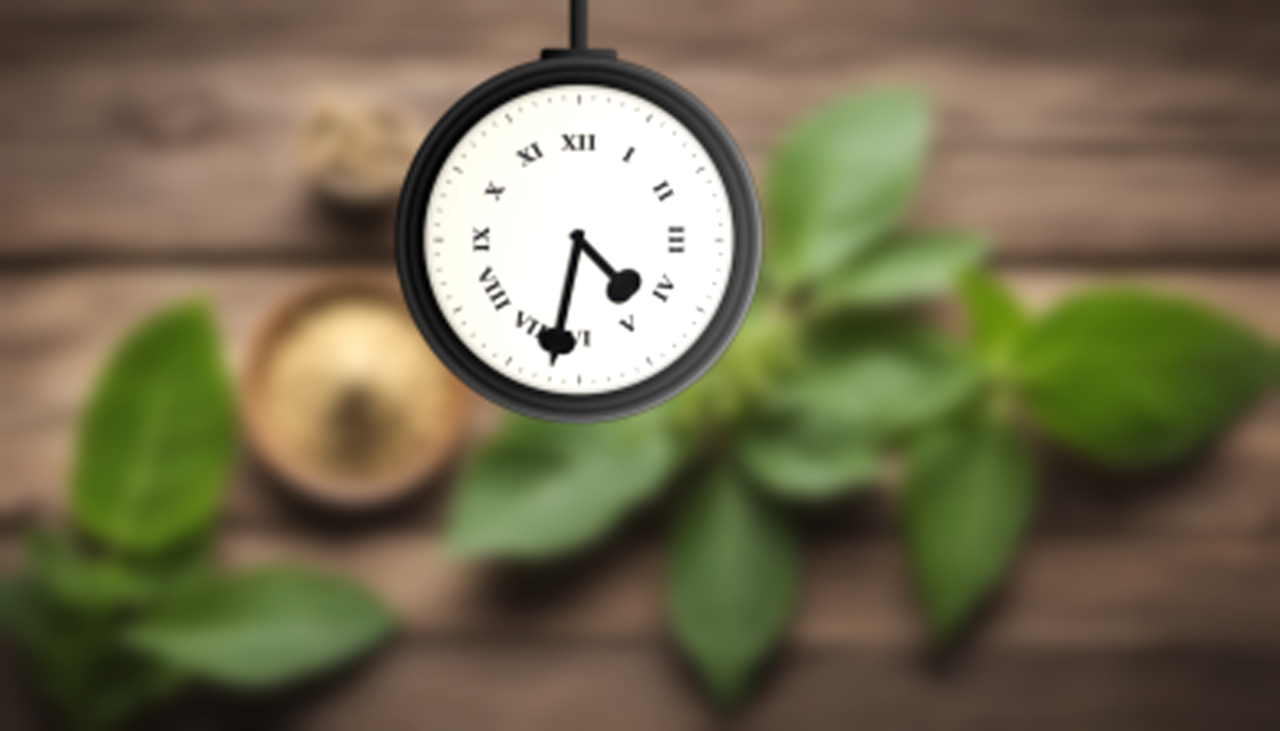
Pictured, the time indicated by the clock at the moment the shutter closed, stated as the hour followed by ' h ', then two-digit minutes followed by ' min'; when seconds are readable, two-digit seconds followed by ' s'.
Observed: 4 h 32 min
